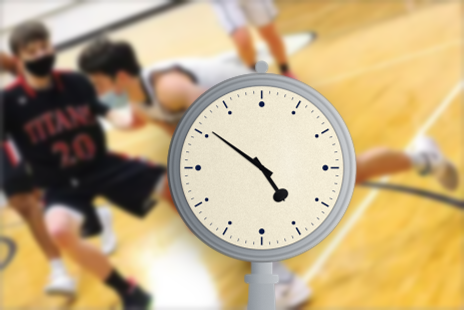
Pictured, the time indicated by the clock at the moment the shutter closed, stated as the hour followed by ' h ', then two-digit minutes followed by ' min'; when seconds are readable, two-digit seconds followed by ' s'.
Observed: 4 h 51 min
